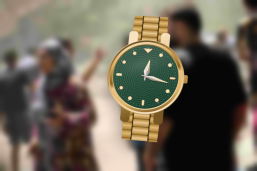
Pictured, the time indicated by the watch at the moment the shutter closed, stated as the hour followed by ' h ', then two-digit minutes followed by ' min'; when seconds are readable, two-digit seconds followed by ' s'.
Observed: 12 h 17 min
